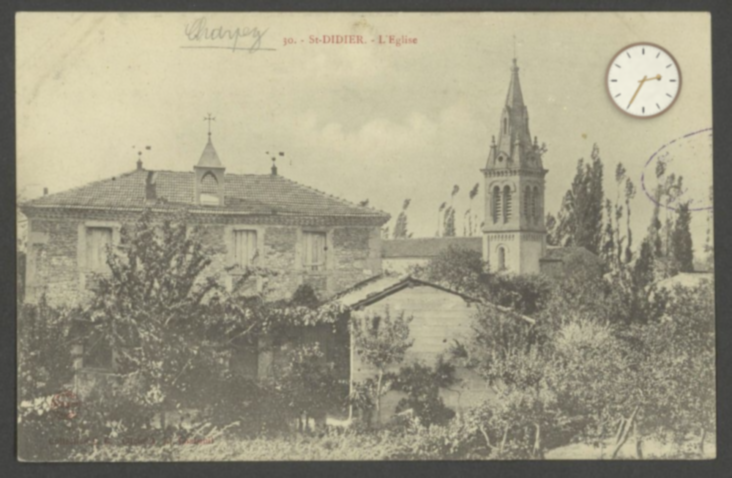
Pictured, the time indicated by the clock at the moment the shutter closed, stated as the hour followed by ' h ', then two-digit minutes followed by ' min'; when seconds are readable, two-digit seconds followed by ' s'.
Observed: 2 h 35 min
